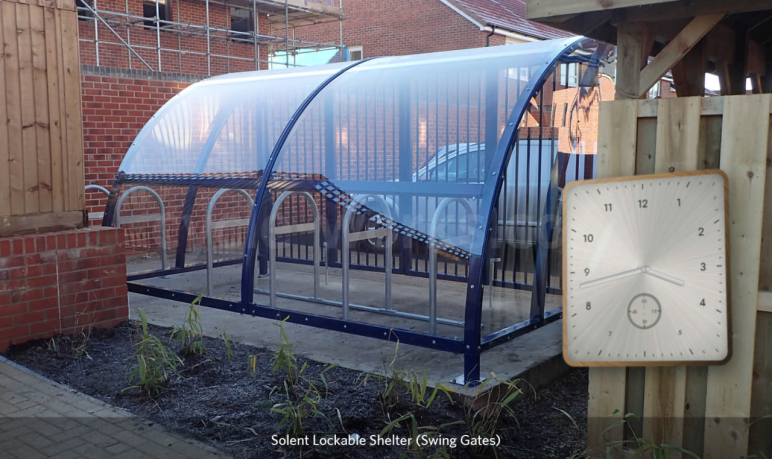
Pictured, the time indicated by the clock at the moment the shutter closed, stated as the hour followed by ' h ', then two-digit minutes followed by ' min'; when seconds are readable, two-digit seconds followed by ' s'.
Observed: 3 h 43 min
